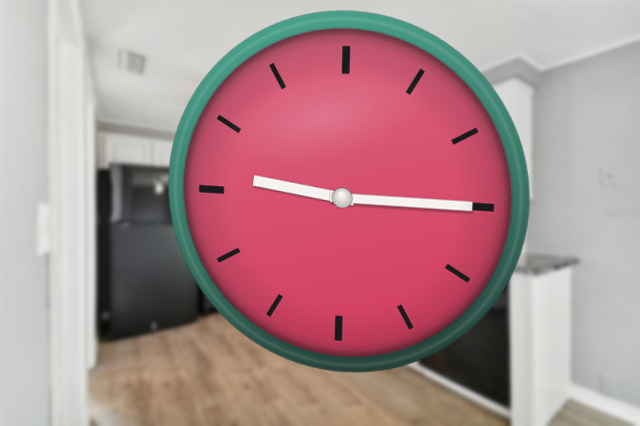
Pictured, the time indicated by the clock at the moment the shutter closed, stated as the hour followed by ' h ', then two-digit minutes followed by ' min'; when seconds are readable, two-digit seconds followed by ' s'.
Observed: 9 h 15 min
